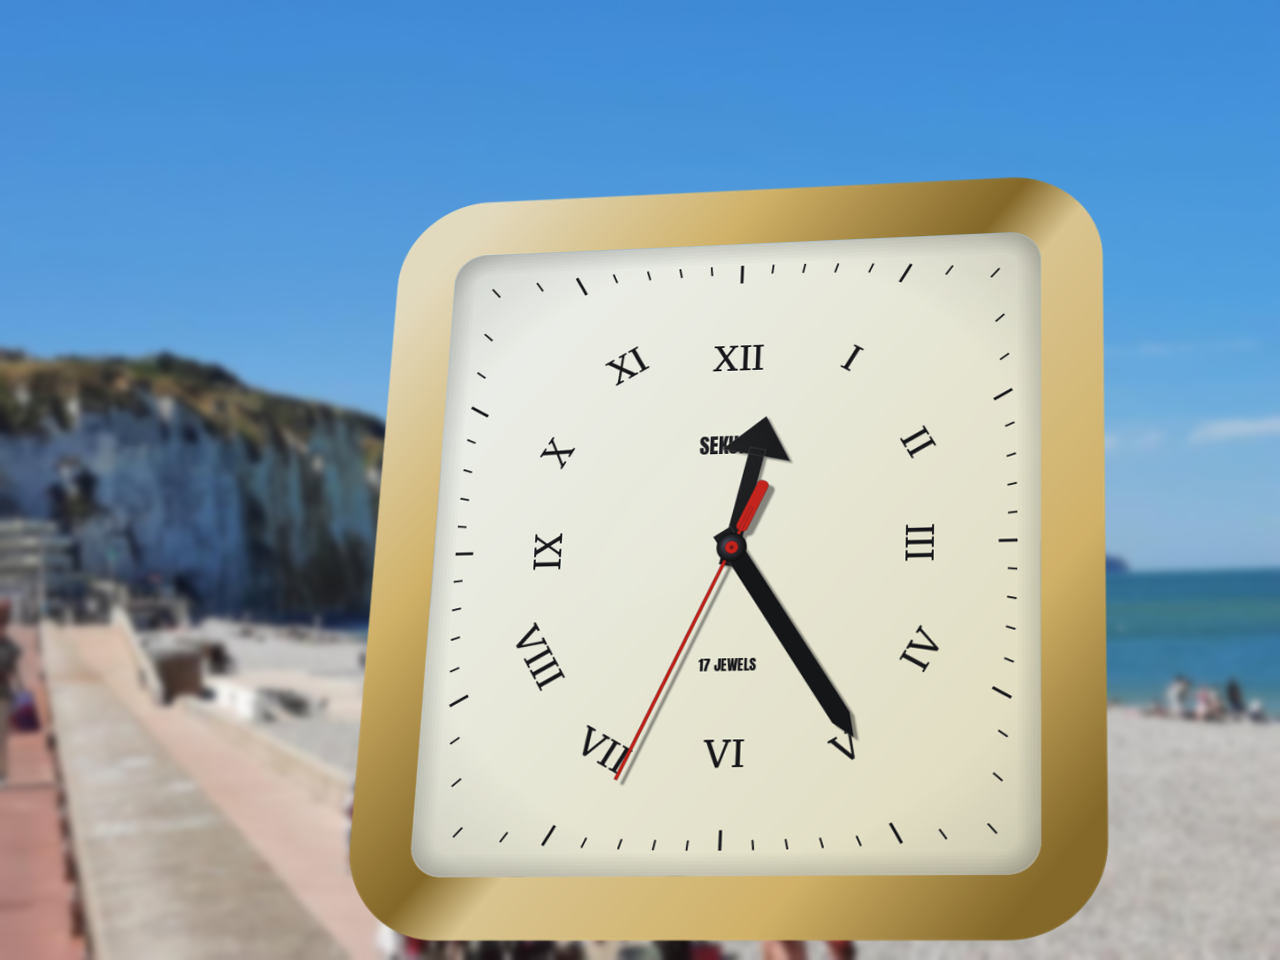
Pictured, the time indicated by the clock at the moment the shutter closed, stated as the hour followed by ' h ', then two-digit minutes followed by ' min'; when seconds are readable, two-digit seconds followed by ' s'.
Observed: 12 h 24 min 34 s
